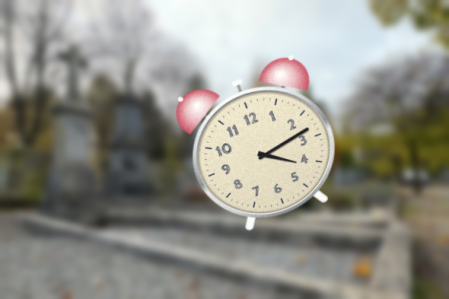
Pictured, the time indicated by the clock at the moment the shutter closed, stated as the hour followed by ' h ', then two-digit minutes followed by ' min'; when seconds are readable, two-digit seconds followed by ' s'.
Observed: 4 h 13 min
